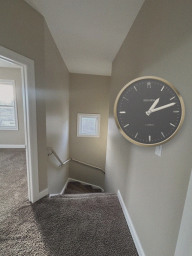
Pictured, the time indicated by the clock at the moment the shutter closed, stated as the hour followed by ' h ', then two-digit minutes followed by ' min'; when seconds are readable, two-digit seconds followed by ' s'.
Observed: 1 h 12 min
